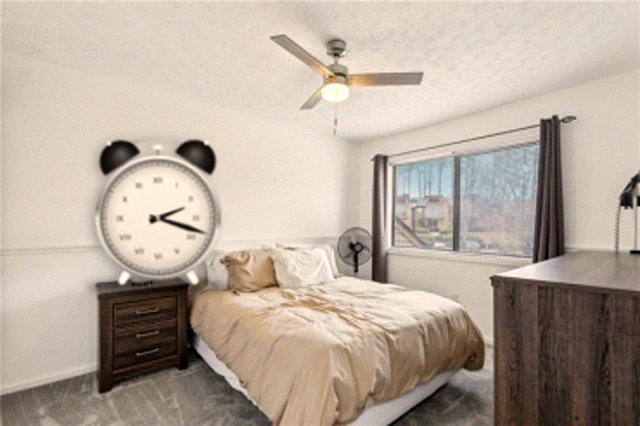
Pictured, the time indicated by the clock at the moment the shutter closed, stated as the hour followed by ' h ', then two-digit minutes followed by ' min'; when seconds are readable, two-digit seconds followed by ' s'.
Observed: 2 h 18 min
